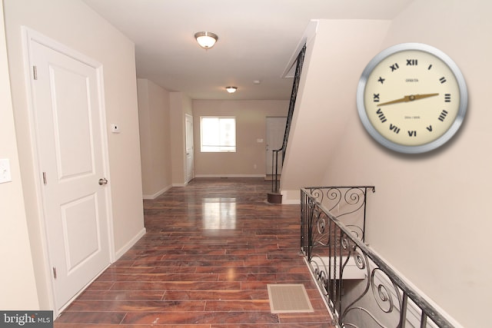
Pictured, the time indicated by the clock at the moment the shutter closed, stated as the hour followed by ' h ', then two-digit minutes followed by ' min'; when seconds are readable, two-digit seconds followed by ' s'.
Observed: 2 h 43 min
